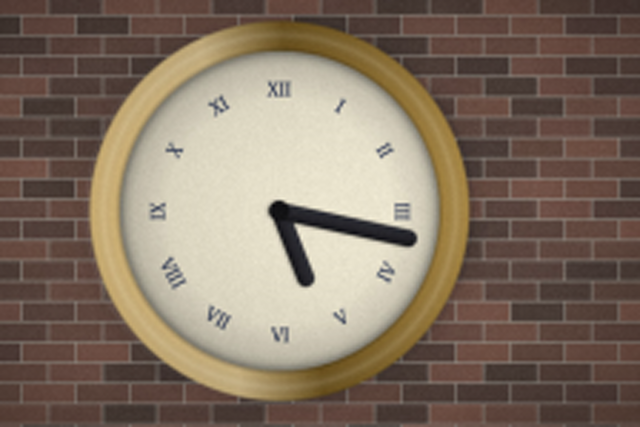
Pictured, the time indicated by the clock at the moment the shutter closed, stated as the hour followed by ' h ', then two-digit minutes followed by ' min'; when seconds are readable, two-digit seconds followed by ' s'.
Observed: 5 h 17 min
